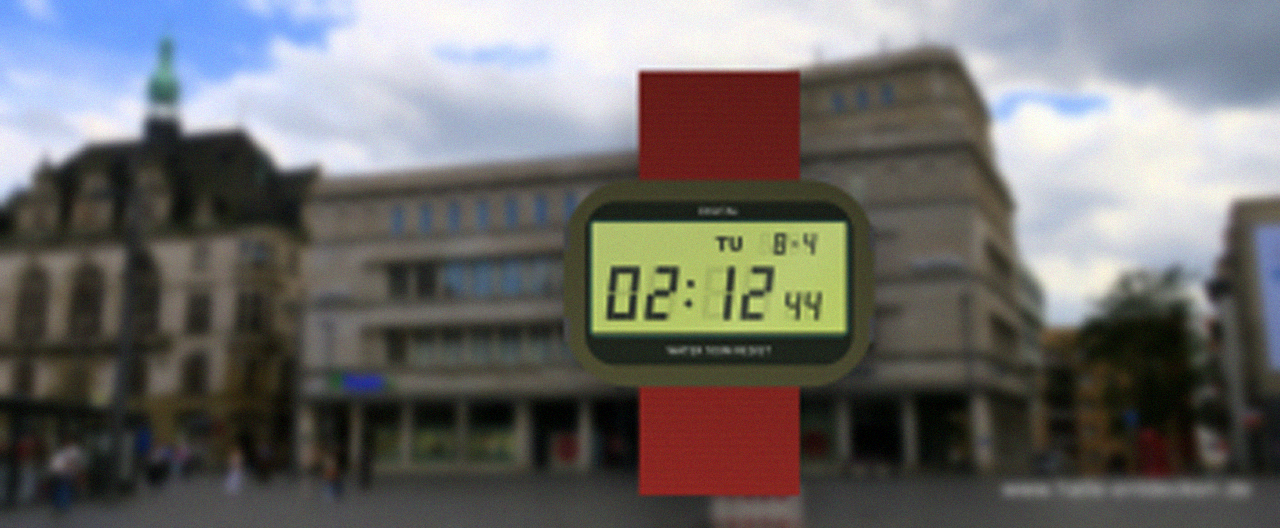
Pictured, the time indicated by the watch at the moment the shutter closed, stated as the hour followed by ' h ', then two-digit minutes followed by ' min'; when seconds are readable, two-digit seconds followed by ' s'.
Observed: 2 h 12 min 44 s
